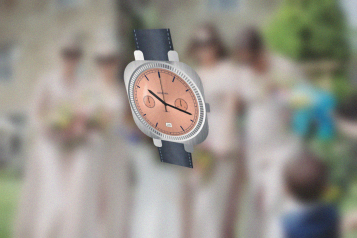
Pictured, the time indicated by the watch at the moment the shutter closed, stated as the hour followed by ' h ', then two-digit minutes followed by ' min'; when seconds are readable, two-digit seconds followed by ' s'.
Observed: 10 h 18 min
